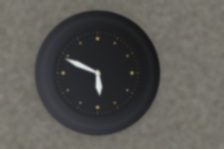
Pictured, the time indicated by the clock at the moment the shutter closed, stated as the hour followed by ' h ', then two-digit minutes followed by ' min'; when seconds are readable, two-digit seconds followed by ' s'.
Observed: 5 h 49 min
